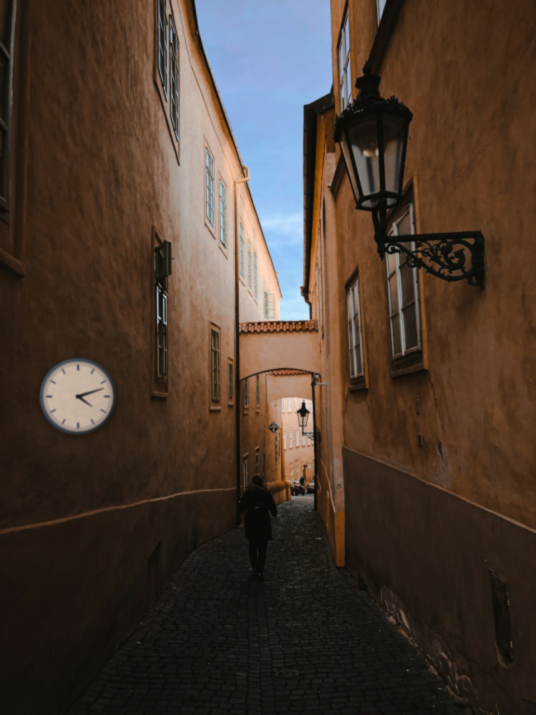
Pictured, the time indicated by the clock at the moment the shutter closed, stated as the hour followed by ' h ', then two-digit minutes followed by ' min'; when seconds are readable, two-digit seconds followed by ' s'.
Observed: 4 h 12 min
